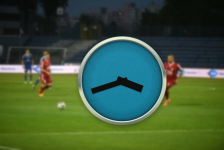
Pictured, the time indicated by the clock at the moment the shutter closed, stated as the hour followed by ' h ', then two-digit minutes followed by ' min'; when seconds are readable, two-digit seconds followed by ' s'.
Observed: 3 h 42 min
